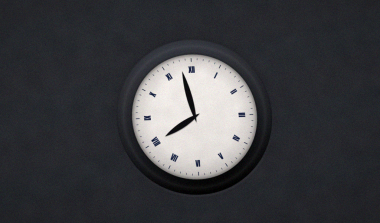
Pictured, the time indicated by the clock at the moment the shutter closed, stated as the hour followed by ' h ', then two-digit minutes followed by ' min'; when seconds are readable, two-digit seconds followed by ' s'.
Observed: 7 h 58 min
